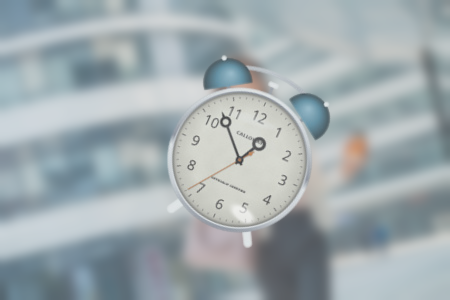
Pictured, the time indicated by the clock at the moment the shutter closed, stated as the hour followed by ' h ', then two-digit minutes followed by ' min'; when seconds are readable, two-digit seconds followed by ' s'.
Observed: 12 h 52 min 36 s
